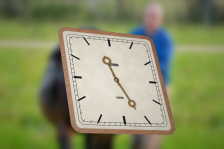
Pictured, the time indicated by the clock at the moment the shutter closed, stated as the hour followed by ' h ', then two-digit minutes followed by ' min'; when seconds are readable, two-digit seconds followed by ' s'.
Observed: 11 h 26 min
